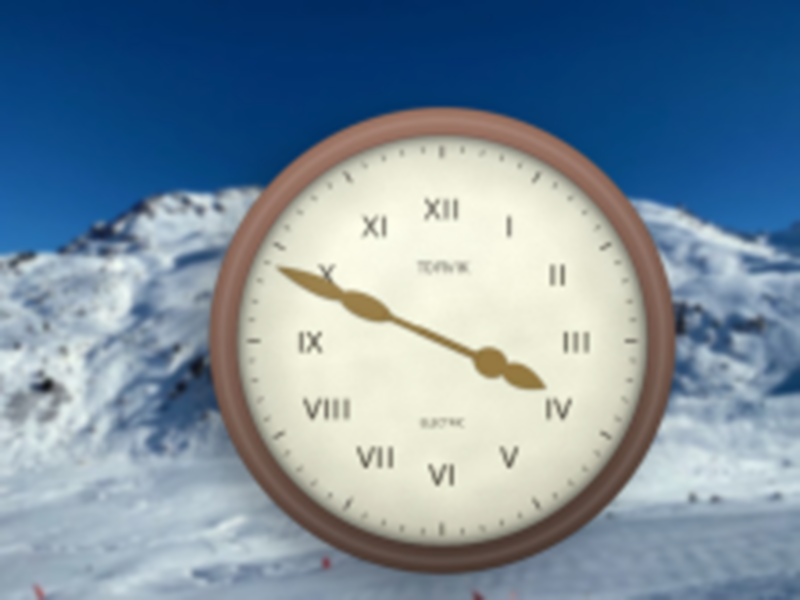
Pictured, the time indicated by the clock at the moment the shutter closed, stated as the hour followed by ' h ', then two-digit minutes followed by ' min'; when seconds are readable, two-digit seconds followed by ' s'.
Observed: 3 h 49 min
